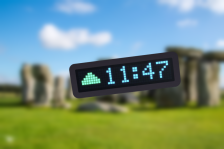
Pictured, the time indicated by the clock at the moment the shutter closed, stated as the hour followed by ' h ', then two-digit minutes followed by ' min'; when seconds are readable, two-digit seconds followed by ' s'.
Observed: 11 h 47 min
